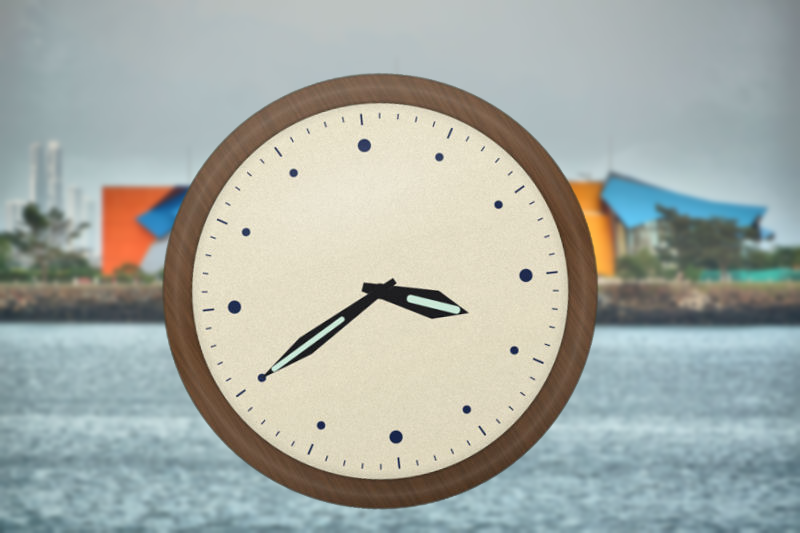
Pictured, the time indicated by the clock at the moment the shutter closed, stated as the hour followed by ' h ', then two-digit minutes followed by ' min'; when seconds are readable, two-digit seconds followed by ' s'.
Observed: 3 h 40 min
